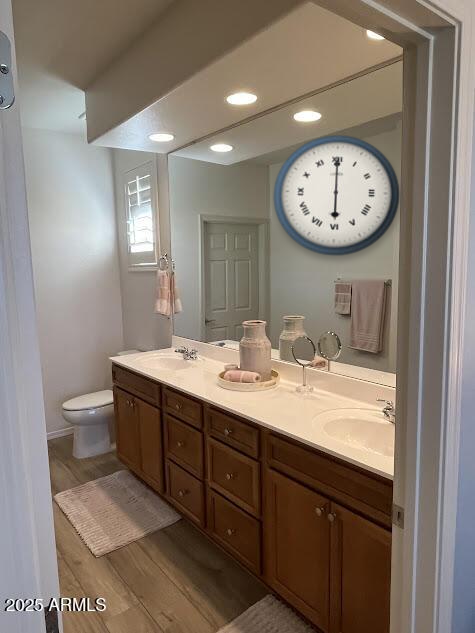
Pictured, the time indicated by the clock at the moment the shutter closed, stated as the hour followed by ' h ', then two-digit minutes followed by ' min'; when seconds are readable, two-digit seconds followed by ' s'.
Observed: 6 h 00 min
